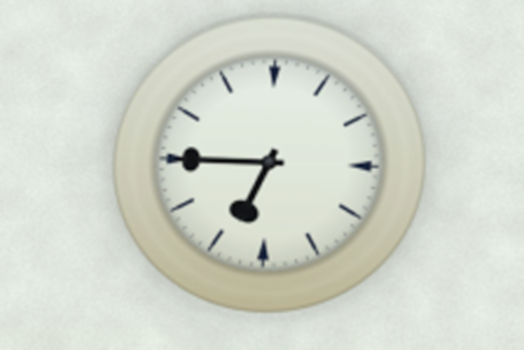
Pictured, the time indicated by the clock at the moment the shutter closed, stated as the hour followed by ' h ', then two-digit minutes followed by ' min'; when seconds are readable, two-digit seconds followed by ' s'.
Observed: 6 h 45 min
